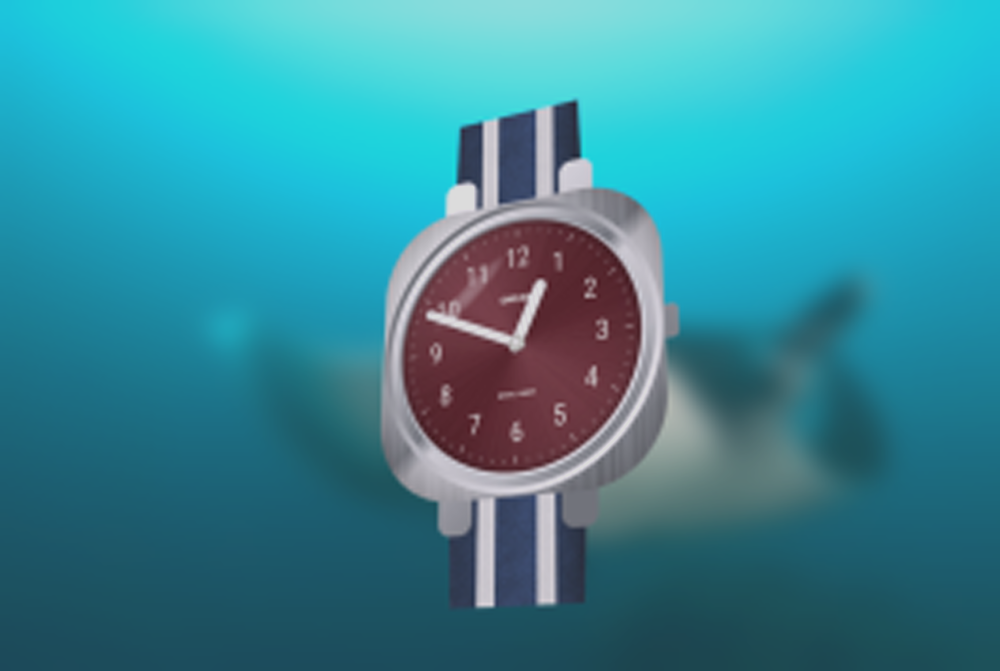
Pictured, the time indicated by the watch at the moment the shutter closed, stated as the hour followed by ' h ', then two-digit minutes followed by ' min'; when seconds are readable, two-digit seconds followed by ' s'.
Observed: 12 h 49 min
